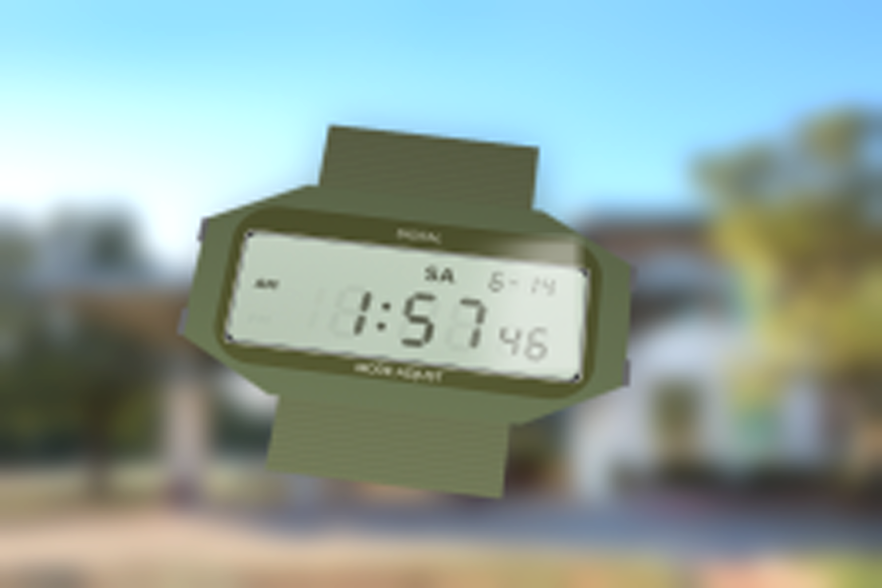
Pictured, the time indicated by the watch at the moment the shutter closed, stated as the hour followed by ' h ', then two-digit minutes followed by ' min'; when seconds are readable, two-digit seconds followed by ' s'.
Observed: 1 h 57 min 46 s
